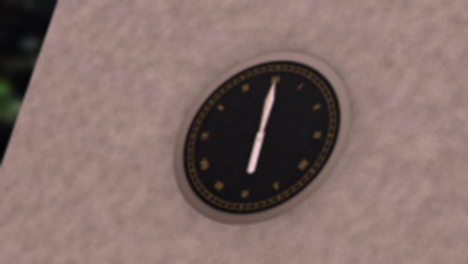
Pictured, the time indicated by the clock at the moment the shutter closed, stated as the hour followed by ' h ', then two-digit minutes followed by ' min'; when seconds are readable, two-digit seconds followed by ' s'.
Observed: 6 h 00 min
